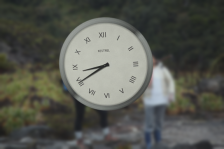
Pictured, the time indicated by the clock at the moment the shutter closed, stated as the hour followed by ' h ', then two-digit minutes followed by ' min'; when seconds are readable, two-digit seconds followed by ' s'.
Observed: 8 h 40 min
